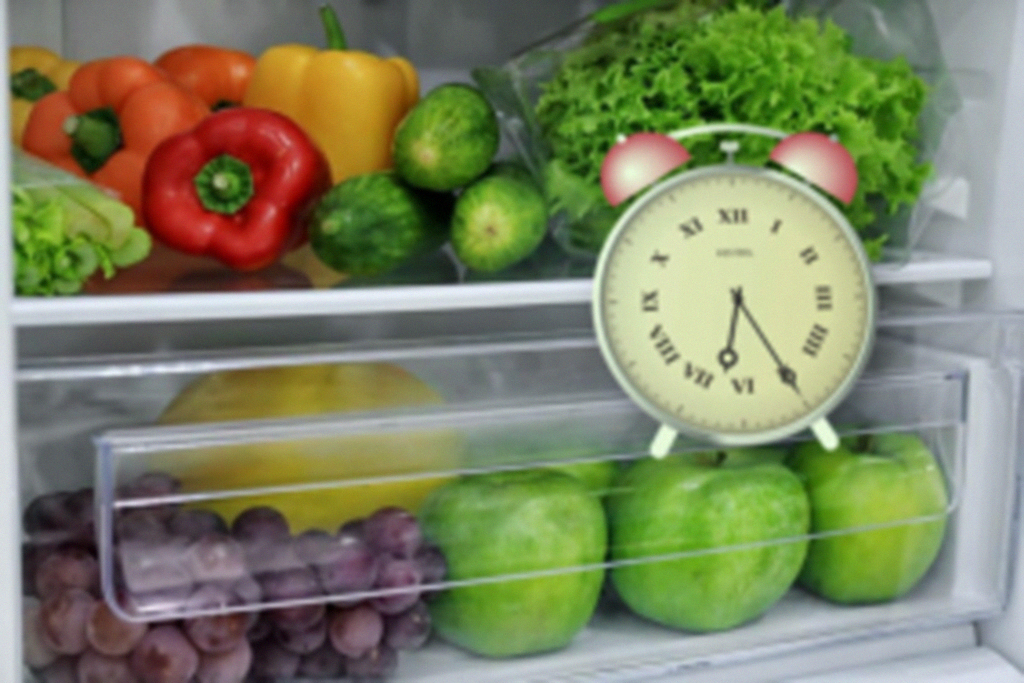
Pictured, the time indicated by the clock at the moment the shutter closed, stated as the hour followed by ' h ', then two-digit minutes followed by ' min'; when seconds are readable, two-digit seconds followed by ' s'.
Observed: 6 h 25 min
